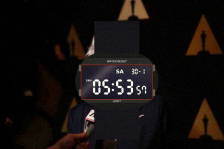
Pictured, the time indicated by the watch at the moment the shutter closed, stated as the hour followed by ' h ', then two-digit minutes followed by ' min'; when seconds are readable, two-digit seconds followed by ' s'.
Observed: 5 h 53 min 57 s
